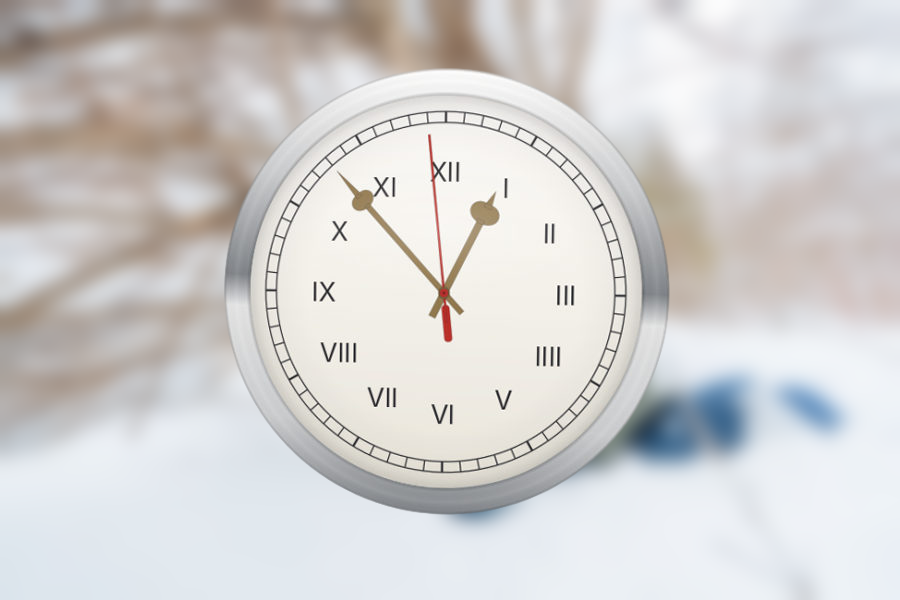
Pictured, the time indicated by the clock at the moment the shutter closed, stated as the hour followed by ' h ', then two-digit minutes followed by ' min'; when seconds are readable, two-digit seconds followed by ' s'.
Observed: 12 h 52 min 59 s
